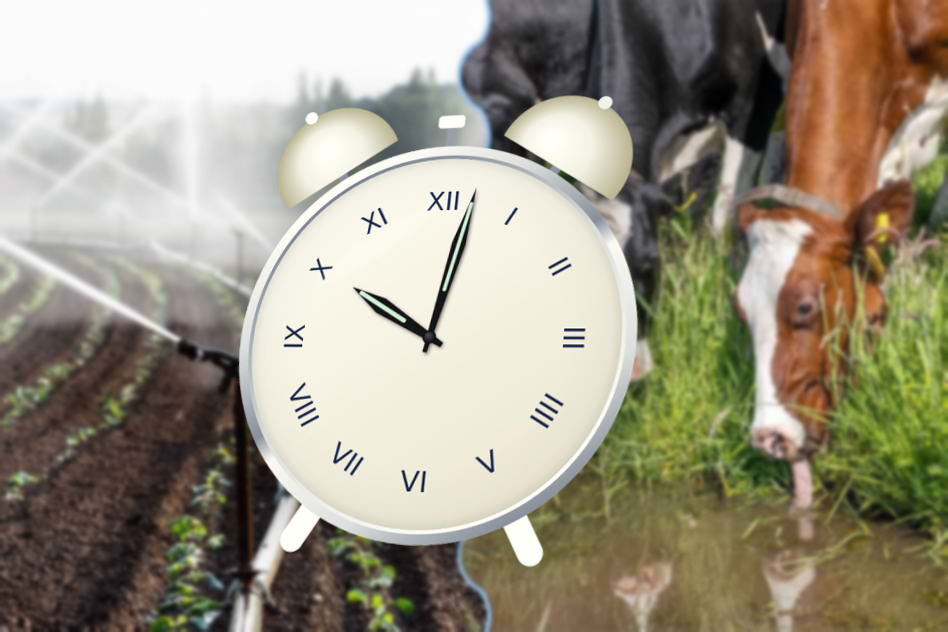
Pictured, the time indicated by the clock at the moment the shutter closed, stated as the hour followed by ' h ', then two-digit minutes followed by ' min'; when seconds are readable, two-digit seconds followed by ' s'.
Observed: 10 h 02 min
